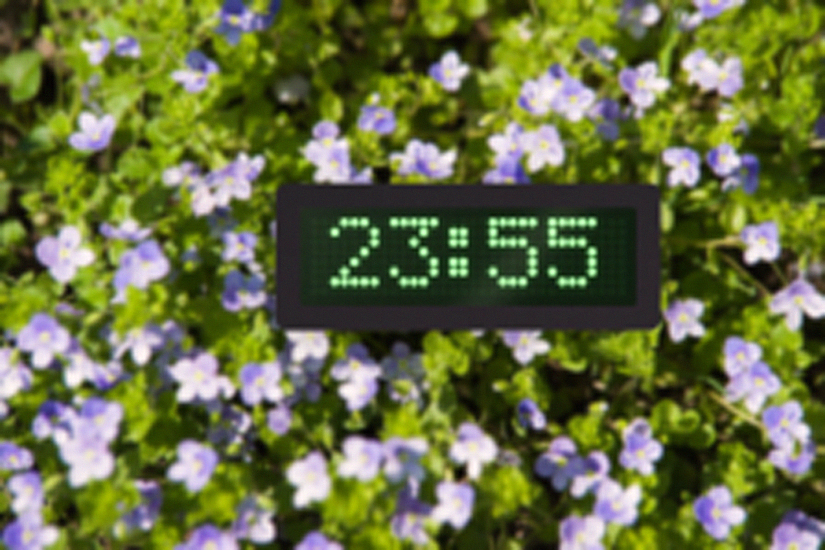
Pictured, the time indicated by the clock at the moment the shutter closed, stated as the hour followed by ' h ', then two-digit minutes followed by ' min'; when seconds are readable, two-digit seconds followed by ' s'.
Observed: 23 h 55 min
